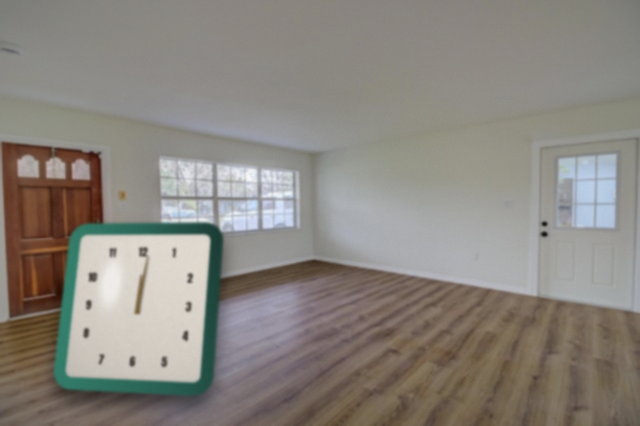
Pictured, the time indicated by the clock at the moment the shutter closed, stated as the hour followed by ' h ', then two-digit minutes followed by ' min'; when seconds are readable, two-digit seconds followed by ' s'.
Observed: 12 h 01 min
